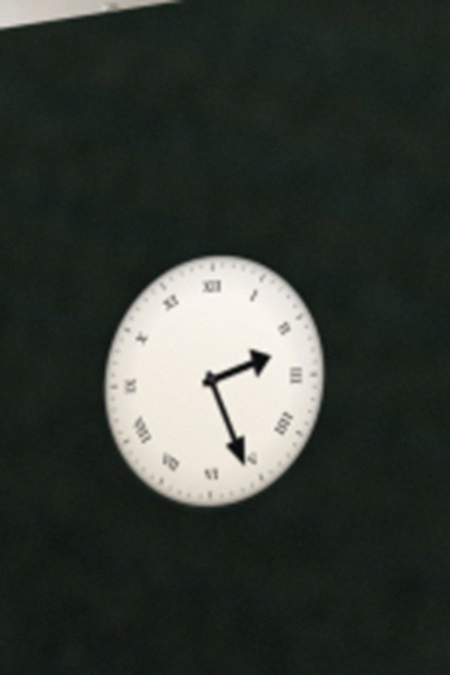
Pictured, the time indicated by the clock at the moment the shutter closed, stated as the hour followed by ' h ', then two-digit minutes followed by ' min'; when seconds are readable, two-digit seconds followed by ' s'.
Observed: 2 h 26 min
